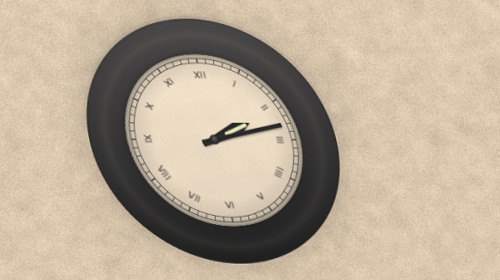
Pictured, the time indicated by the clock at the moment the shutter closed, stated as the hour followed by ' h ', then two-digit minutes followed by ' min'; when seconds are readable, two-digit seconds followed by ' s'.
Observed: 2 h 13 min
